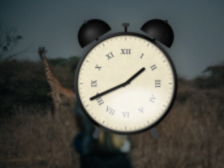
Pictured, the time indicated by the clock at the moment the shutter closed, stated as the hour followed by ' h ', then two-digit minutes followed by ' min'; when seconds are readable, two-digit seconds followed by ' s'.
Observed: 1 h 41 min
